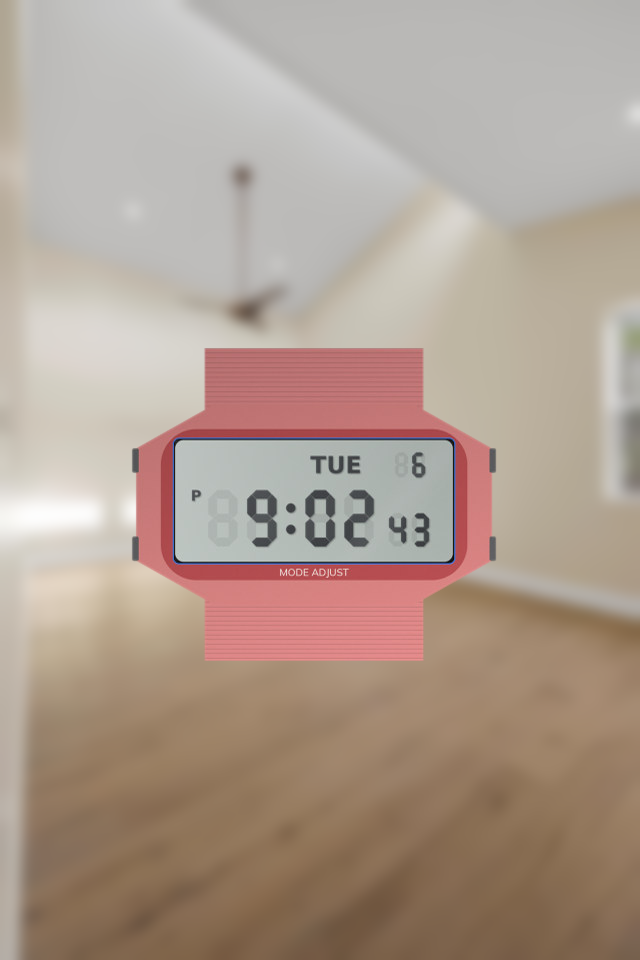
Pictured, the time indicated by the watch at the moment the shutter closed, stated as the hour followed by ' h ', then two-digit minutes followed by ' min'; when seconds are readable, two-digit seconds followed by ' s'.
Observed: 9 h 02 min 43 s
